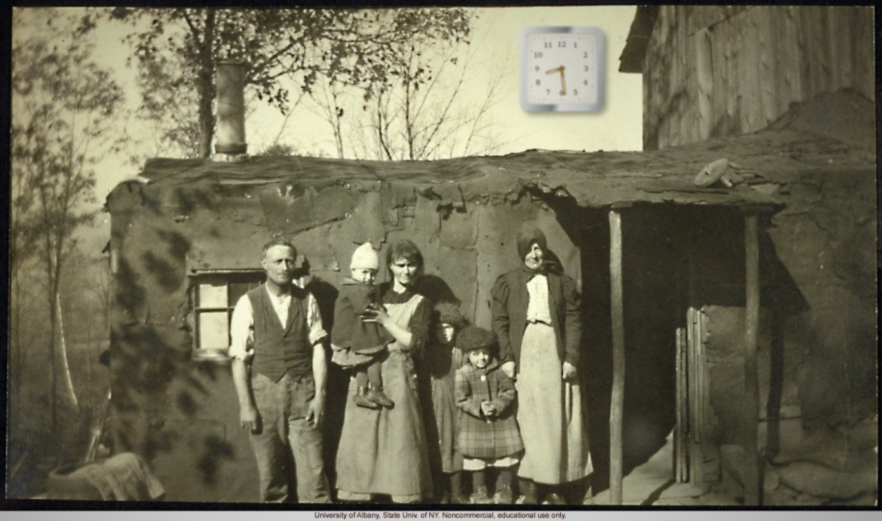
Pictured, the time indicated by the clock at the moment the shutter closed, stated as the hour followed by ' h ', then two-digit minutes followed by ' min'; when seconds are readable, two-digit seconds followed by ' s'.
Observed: 8 h 29 min
